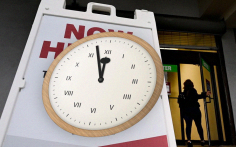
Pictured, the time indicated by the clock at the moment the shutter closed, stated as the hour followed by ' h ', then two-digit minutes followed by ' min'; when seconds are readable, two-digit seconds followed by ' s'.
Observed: 11 h 57 min
